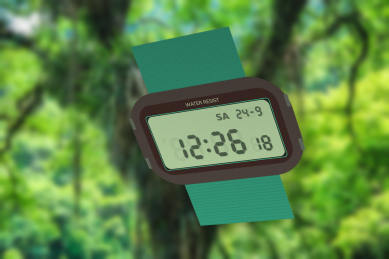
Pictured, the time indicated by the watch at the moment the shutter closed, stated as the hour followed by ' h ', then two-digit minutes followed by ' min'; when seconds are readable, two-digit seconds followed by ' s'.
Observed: 12 h 26 min 18 s
